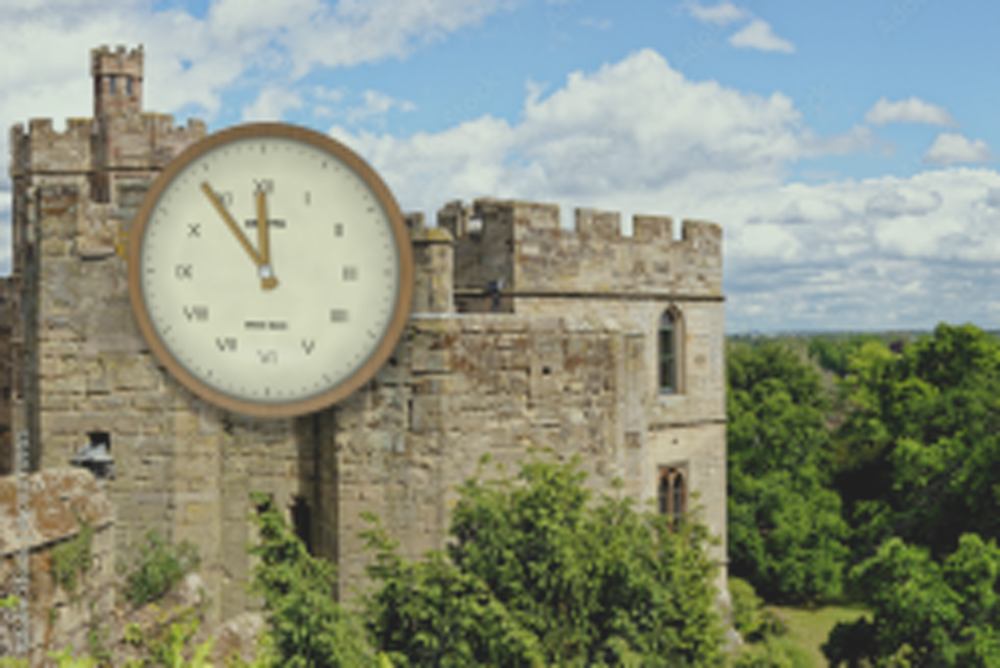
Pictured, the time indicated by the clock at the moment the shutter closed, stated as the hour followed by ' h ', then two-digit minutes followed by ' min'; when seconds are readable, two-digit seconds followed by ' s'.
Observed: 11 h 54 min
